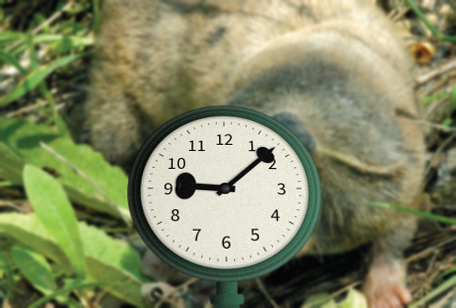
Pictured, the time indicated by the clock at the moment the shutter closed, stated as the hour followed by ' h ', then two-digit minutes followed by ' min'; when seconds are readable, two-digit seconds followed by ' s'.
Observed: 9 h 08 min
